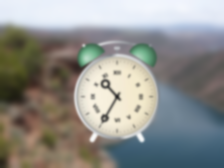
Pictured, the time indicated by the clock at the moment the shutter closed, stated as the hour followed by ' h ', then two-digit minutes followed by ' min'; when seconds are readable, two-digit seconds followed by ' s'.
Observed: 10 h 35 min
